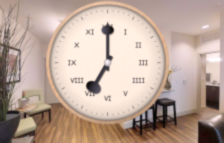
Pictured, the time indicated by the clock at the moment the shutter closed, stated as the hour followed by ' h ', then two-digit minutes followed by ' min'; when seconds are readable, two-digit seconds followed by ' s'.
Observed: 7 h 00 min
